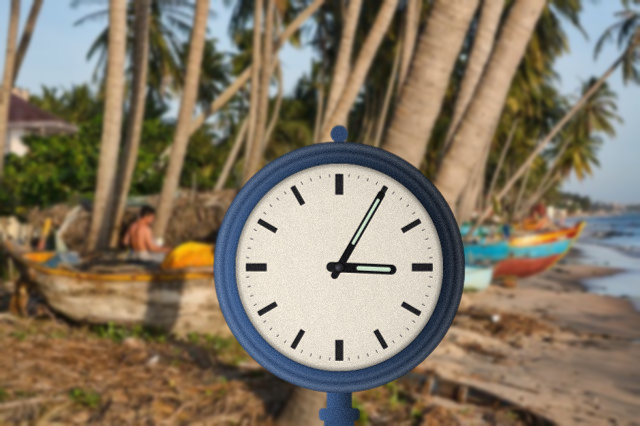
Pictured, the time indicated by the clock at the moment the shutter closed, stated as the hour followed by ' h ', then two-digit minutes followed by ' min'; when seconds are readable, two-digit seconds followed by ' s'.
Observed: 3 h 05 min
